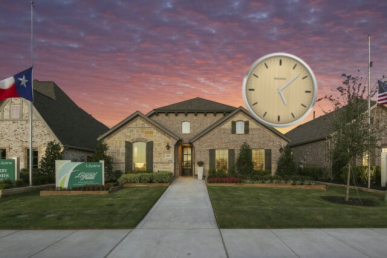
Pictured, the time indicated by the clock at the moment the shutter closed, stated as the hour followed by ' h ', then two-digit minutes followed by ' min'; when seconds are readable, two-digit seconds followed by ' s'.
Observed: 5 h 08 min
